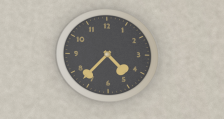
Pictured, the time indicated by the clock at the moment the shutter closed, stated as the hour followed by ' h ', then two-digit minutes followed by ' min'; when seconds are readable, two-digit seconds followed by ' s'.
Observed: 4 h 37 min
